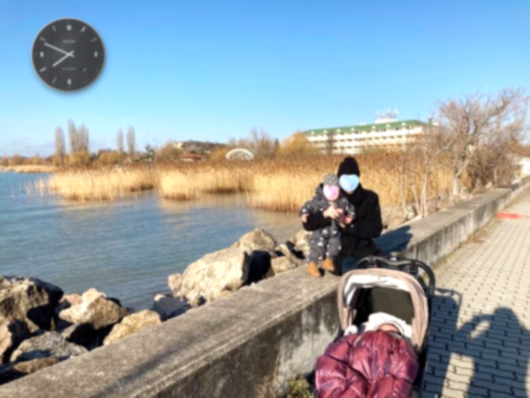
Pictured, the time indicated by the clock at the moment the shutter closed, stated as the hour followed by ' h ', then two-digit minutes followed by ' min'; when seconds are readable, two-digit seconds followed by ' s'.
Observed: 7 h 49 min
